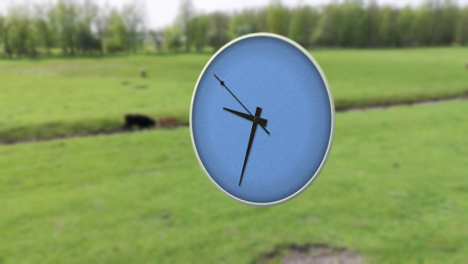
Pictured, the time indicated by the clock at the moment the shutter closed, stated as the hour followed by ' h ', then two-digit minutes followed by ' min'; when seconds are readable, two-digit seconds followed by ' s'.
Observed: 9 h 32 min 52 s
